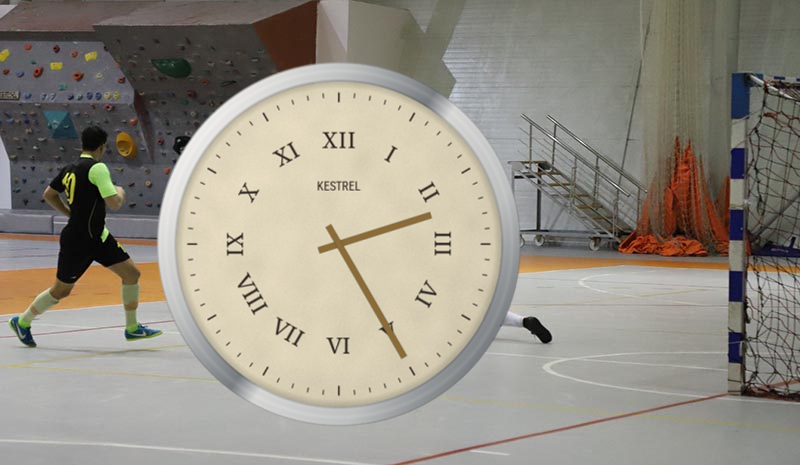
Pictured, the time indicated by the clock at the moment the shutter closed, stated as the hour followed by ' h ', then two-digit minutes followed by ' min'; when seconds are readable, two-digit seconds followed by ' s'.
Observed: 2 h 25 min
